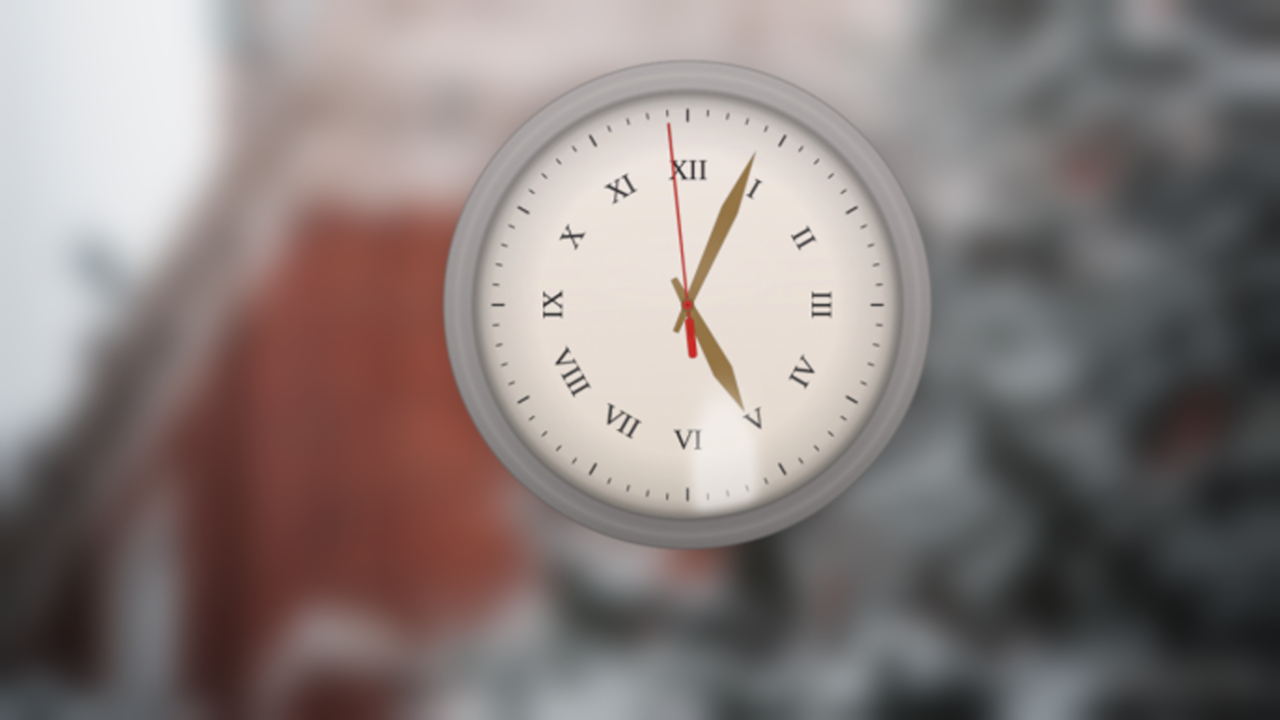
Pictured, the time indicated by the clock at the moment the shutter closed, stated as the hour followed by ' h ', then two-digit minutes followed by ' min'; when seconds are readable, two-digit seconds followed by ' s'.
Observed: 5 h 03 min 59 s
